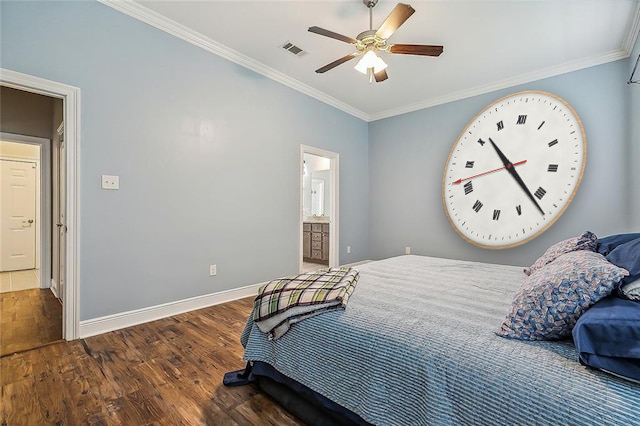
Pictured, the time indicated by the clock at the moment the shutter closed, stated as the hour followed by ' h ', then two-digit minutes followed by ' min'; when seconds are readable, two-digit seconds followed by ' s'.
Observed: 10 h 21 min 42 s
